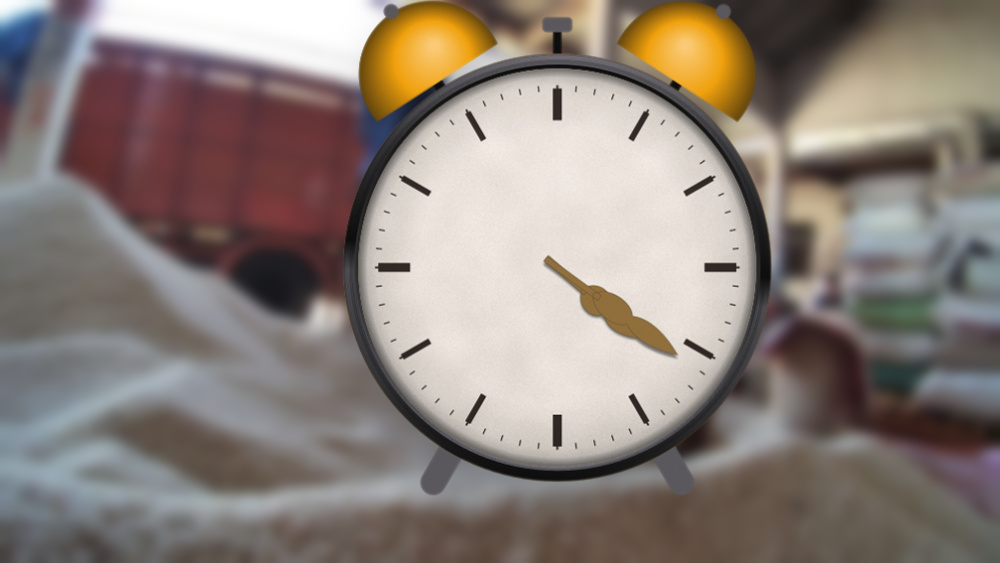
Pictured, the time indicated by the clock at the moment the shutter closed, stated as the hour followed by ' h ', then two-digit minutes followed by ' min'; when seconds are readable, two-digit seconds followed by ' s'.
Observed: 4 h 21 min
